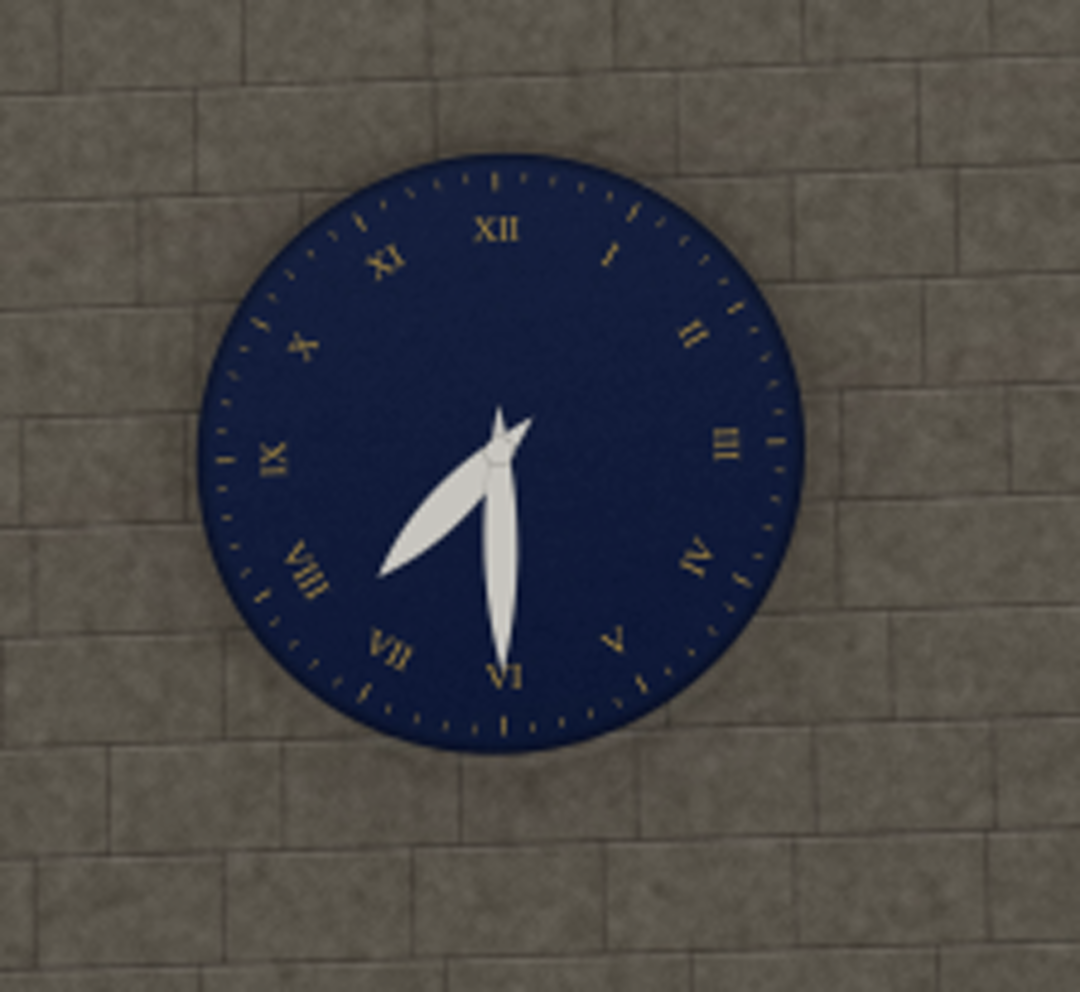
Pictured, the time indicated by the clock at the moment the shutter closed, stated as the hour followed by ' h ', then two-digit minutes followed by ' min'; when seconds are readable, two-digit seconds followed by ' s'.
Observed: 7 h 30 min
